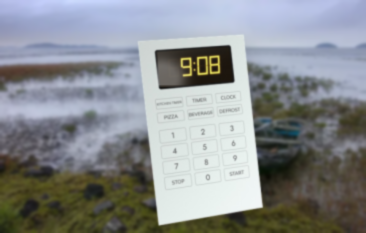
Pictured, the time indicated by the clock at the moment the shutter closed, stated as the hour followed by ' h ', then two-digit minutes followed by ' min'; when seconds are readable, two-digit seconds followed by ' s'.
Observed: 9 h 08 min
